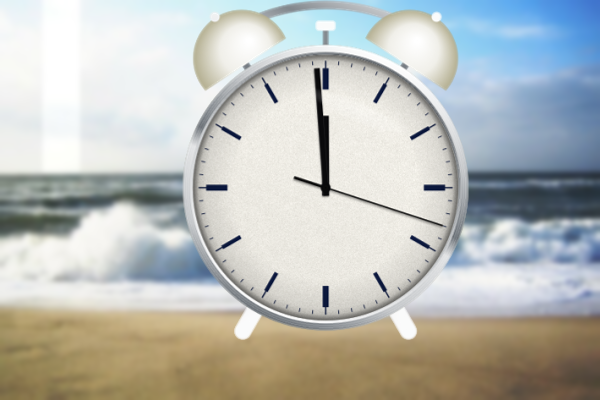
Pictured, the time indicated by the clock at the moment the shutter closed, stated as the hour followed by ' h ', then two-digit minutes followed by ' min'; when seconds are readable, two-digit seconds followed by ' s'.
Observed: 11 h 59 min 18 s
